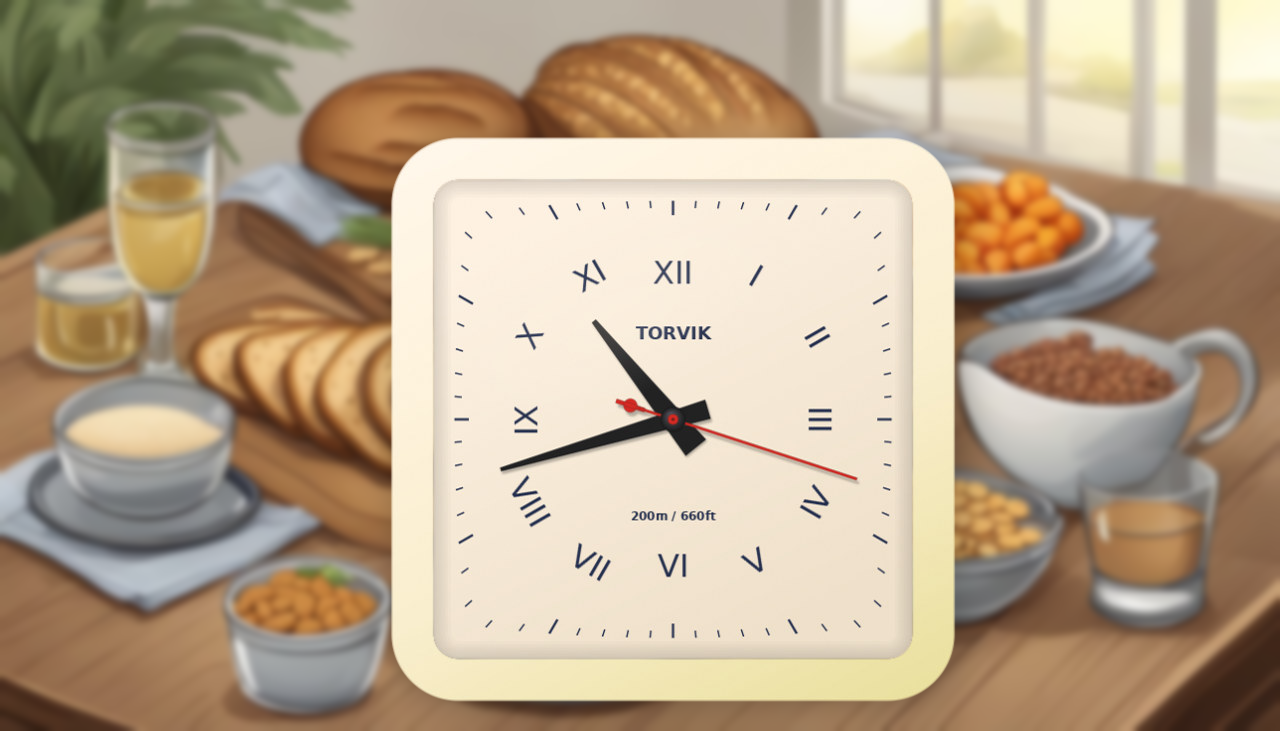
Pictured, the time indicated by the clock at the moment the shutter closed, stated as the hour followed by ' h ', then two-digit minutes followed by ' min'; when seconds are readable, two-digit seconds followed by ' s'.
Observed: 10 h 42 min 18 s
